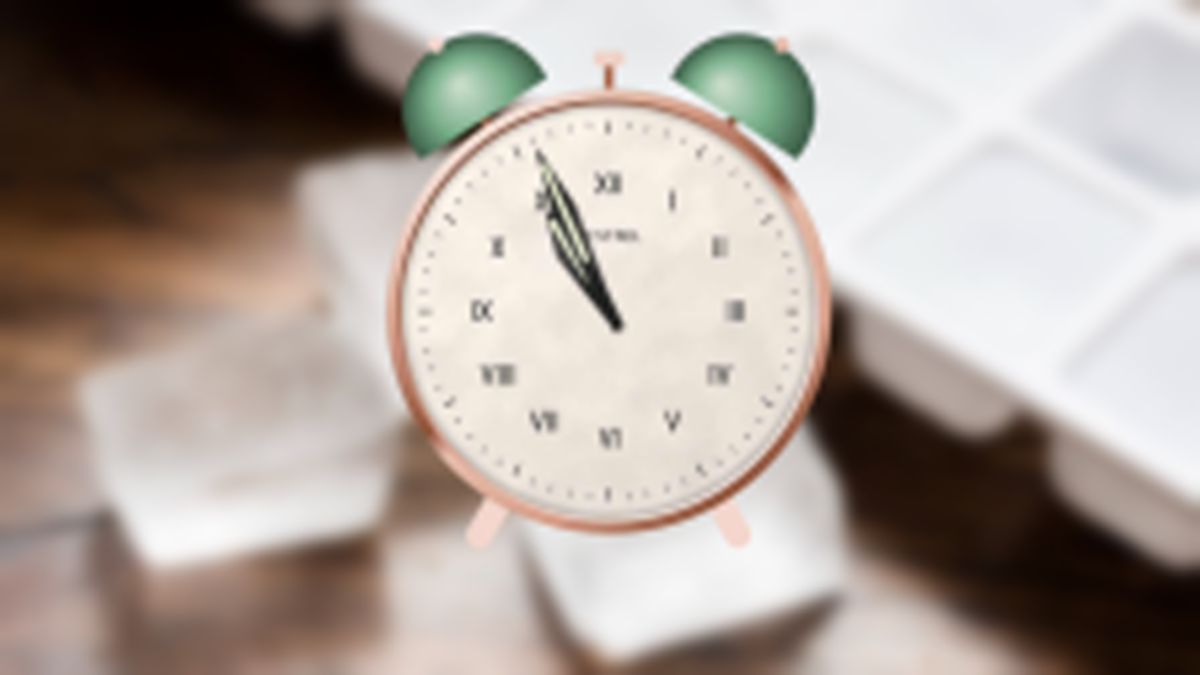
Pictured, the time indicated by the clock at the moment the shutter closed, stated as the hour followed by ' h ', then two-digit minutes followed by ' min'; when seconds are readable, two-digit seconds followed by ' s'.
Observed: 10 h 56 min
